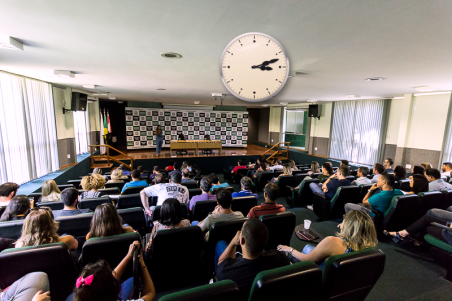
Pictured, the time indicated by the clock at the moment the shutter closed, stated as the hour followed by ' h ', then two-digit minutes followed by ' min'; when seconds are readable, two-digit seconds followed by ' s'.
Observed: 3 h 12 min
